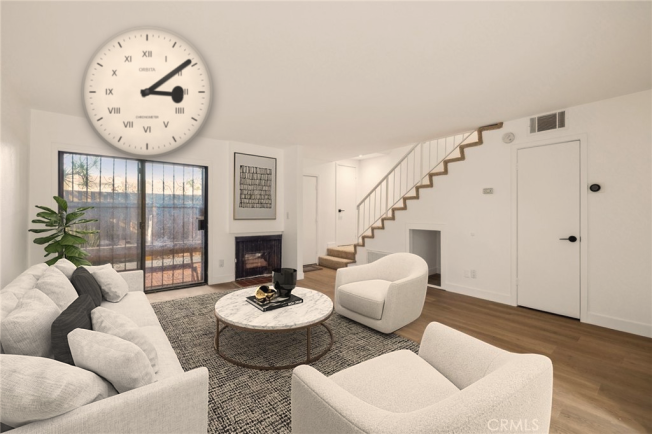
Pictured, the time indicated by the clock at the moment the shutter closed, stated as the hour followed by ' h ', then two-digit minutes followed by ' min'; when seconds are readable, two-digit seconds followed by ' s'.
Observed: 3 h 09 min
